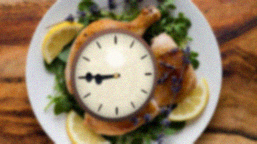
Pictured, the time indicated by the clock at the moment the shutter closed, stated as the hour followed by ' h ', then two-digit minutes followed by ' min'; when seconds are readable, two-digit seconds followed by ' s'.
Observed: 8 h 45 min
